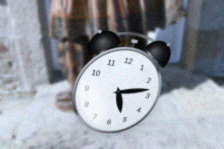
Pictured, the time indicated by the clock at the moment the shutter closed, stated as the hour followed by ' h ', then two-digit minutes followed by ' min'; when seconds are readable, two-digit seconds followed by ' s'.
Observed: 5 h 13 min
